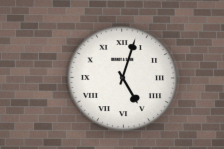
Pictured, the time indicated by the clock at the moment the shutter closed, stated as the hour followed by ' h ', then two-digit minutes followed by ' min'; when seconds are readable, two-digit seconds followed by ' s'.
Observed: 5 h 03 min
